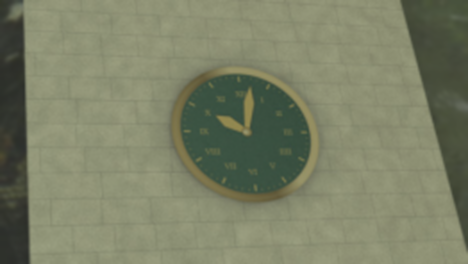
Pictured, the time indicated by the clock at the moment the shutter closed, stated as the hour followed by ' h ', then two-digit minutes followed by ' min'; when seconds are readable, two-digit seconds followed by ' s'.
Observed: 10 h 02 min
